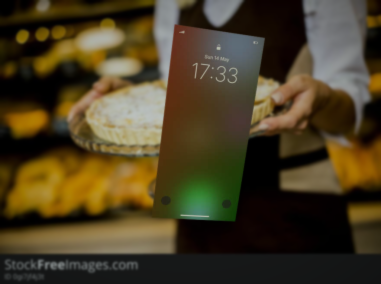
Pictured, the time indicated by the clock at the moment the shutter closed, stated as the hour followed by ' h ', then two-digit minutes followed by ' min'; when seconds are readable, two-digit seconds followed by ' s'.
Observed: 17 h 33 min
